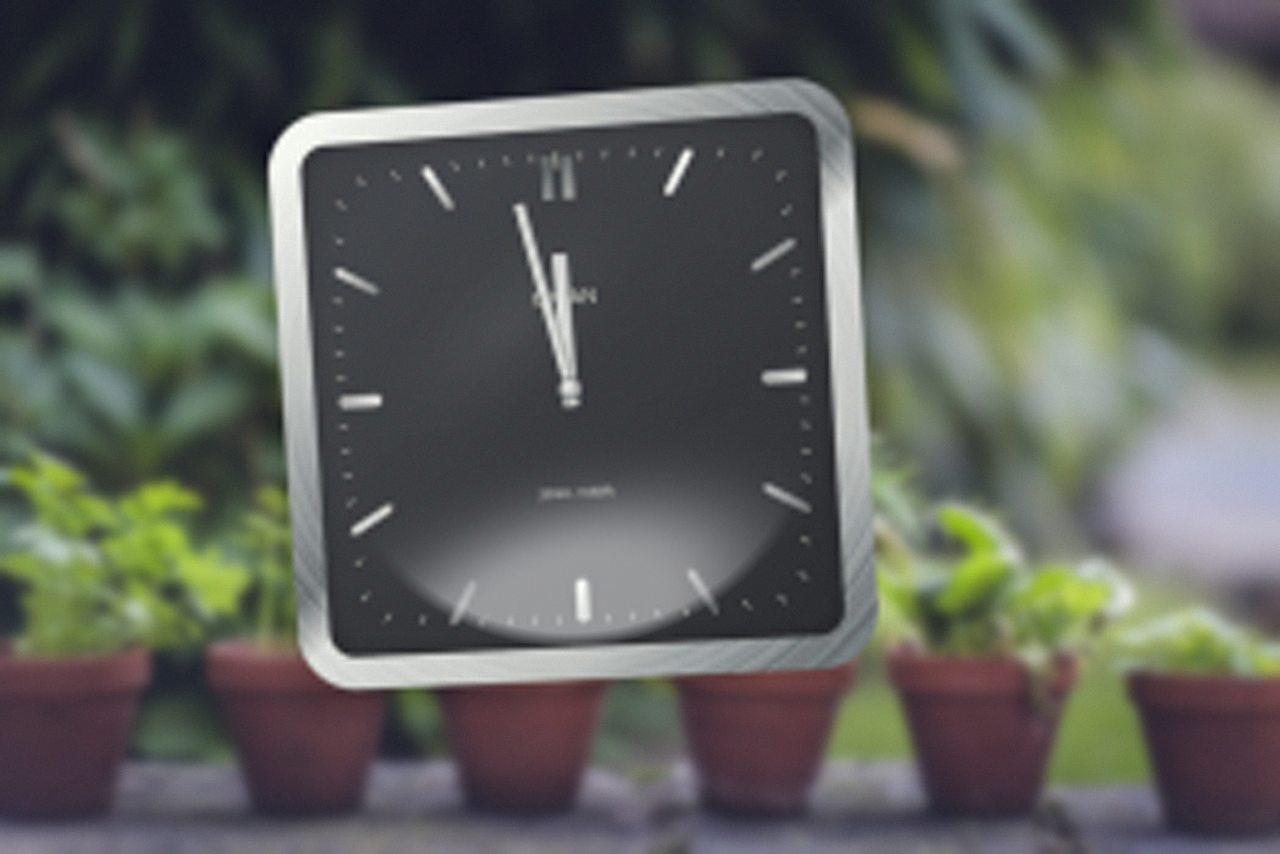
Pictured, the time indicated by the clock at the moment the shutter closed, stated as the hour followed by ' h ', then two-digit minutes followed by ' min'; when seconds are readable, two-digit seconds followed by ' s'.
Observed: 11 h 58 min
